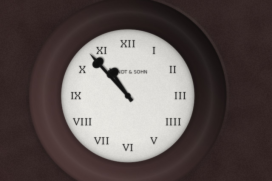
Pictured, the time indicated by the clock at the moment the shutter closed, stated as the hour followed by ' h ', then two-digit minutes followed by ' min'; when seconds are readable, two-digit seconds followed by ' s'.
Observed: 10 h 53 min
